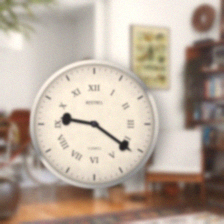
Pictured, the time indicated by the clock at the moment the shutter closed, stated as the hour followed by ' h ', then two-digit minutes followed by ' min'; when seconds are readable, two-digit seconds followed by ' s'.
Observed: 9 h 21 min
